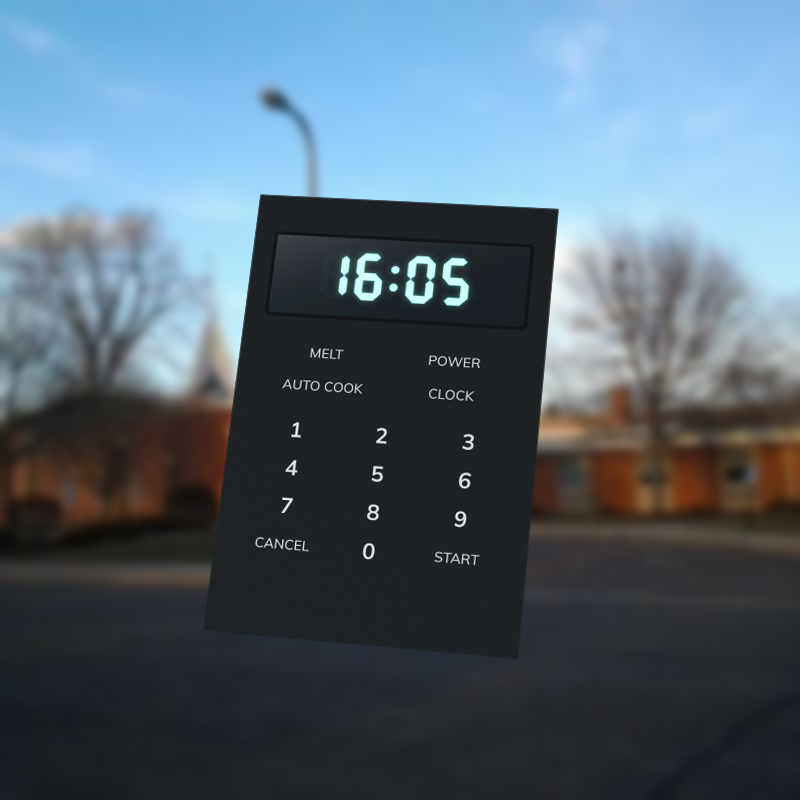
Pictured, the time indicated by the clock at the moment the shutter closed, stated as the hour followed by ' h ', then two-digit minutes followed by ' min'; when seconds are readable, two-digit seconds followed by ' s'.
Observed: 16 h 05 min
